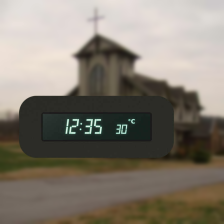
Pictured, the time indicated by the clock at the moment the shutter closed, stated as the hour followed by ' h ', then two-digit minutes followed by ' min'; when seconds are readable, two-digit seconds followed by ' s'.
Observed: 12 h 35 min
